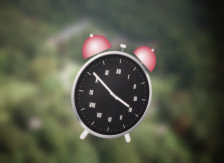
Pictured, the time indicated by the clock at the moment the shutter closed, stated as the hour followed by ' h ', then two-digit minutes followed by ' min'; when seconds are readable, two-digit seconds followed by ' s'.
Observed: 3 h 51 min
